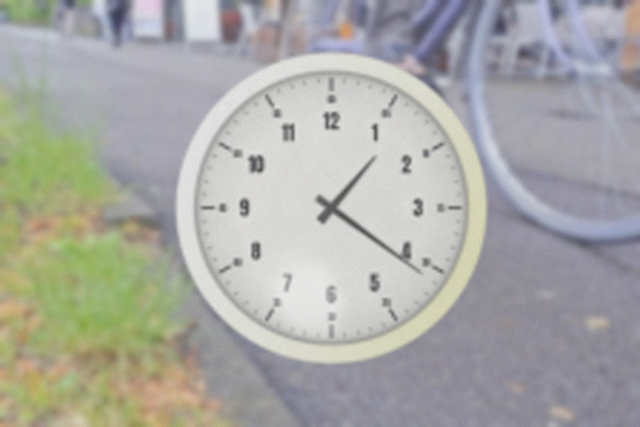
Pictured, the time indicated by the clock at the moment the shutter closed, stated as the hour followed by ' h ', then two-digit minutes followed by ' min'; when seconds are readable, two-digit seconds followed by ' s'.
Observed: 1 h 21 min
